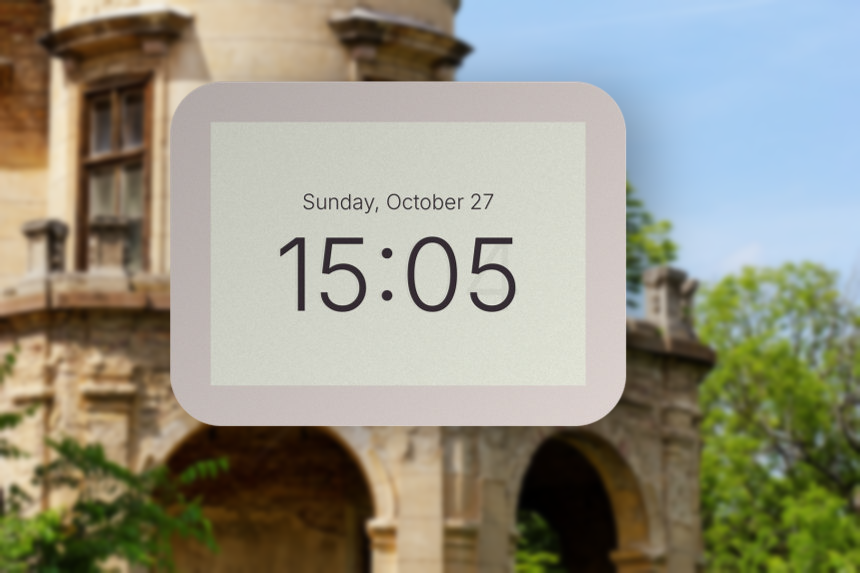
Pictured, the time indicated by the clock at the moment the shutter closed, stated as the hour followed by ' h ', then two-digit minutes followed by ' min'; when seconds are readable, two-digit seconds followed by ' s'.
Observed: 15 h 05 min
